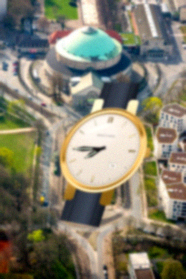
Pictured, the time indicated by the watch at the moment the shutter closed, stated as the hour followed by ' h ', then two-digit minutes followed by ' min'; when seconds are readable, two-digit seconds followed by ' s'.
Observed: 7 h 44 min
